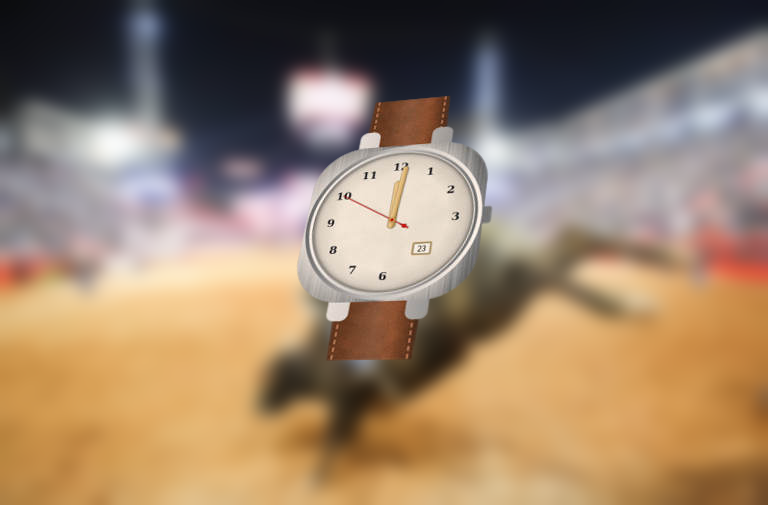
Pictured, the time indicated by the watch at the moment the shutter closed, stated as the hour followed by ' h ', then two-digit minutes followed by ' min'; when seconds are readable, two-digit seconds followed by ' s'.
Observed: 12 h 00 min 50 s
